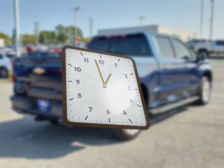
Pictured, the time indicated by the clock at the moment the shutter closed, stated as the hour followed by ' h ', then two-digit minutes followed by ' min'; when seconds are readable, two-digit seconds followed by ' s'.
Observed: 12 h 58 min
